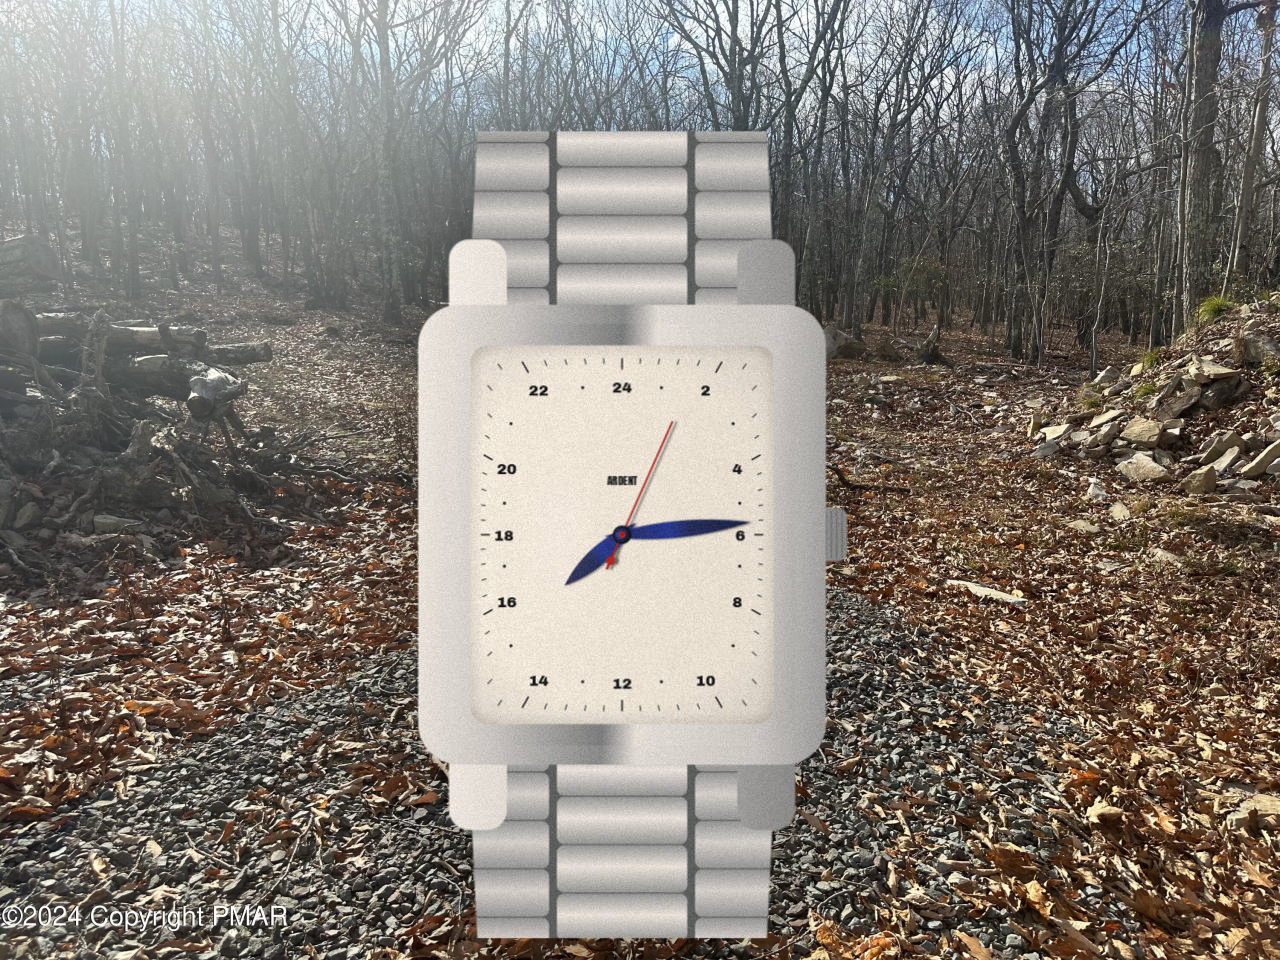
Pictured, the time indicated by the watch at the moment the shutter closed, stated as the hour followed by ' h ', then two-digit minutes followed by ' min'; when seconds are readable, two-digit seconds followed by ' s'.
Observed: 15 h 14 min 04 s
